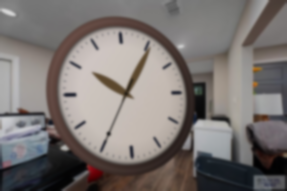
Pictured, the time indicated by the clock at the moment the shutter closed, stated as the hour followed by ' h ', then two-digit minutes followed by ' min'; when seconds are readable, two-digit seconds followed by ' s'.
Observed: 10 h 05 min 35 s
